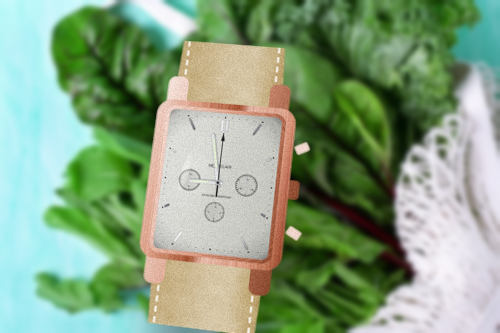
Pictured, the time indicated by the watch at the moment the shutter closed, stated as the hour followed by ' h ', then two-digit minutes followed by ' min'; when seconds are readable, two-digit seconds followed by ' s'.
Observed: 8 h 58 min
